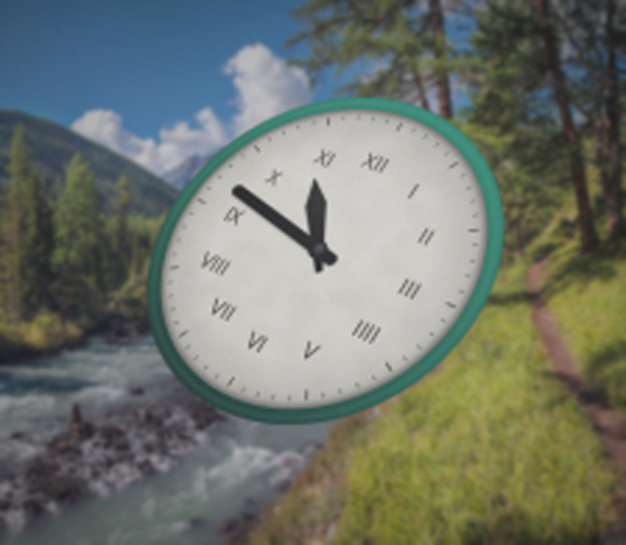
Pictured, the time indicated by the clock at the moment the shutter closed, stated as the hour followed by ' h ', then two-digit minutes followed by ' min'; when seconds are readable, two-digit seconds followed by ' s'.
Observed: 10 h 47 min
